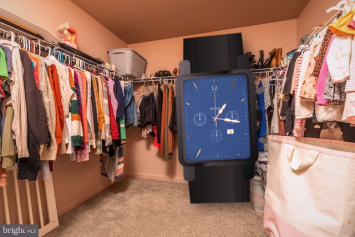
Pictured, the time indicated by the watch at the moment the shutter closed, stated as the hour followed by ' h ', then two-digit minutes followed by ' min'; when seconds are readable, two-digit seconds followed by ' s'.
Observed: 1 h 17 min
